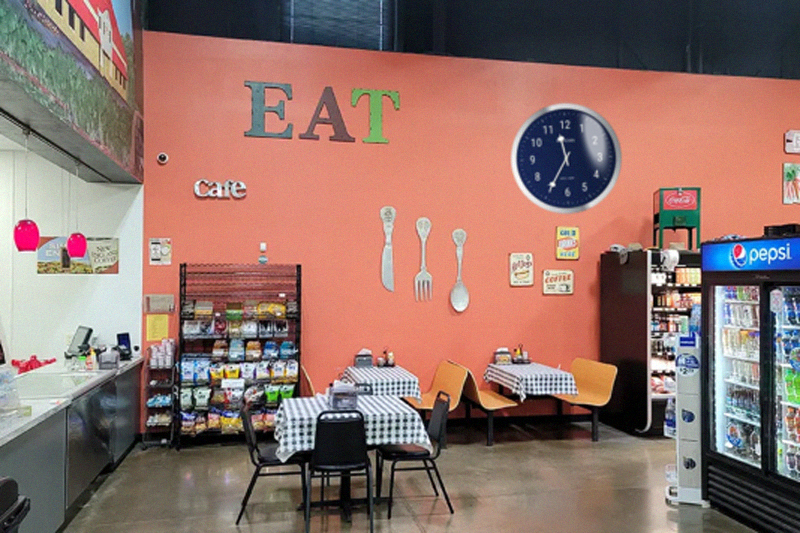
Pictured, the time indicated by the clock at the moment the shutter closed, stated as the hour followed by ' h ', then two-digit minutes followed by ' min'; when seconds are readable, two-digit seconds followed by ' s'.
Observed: 11 h 35 min
